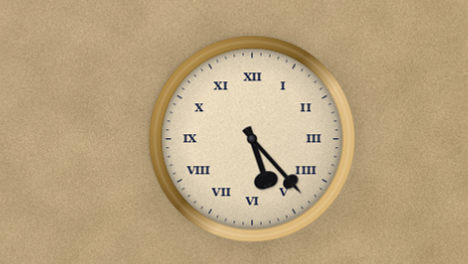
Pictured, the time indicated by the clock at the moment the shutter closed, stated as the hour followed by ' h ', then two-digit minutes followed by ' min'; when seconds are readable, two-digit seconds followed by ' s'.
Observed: 5 h 23 min
